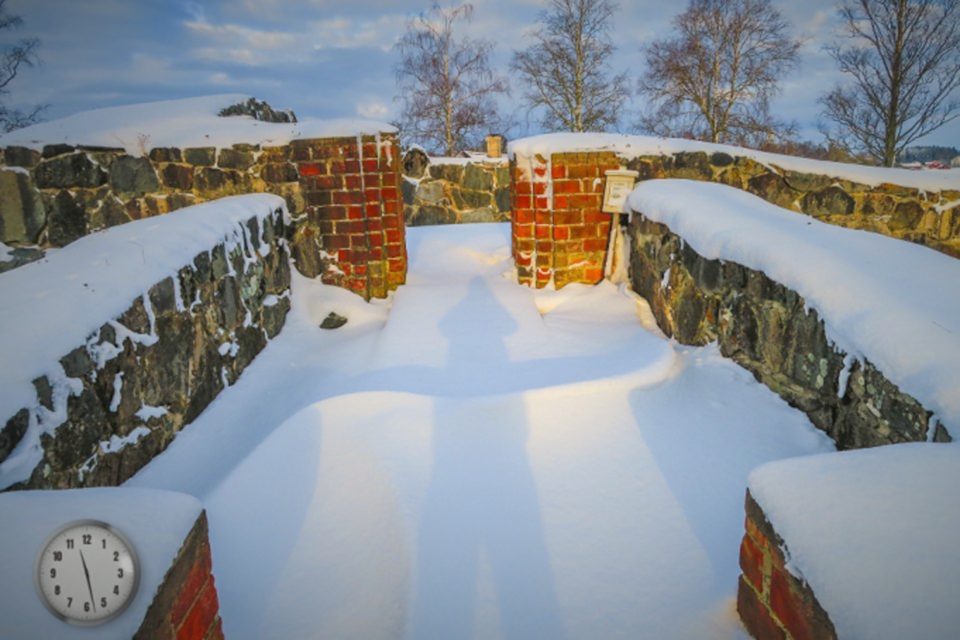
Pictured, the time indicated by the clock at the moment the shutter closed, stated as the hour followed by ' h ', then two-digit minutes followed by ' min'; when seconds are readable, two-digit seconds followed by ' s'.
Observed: 11 h 28 min
